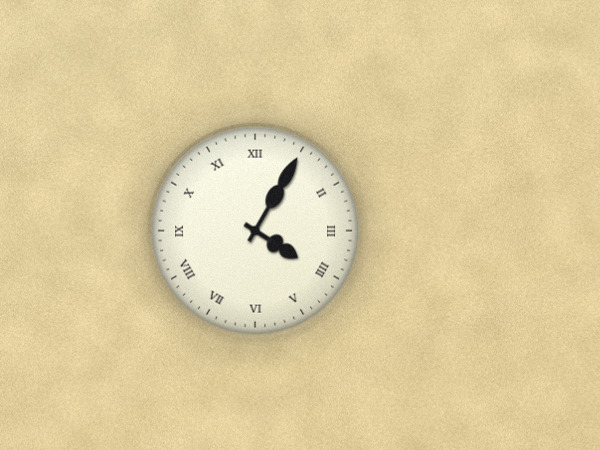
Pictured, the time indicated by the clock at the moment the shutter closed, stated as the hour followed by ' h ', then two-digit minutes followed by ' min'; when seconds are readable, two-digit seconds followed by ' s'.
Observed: 4 h 05 min
